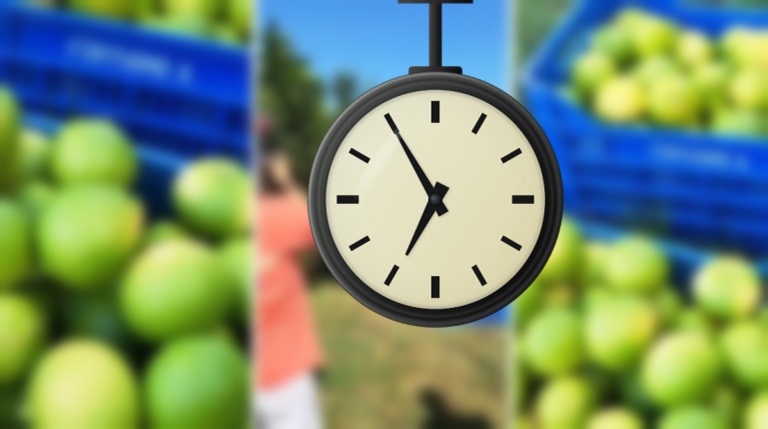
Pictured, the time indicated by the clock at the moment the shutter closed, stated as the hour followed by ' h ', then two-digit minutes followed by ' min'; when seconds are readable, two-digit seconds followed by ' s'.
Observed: 6 h 55 min
